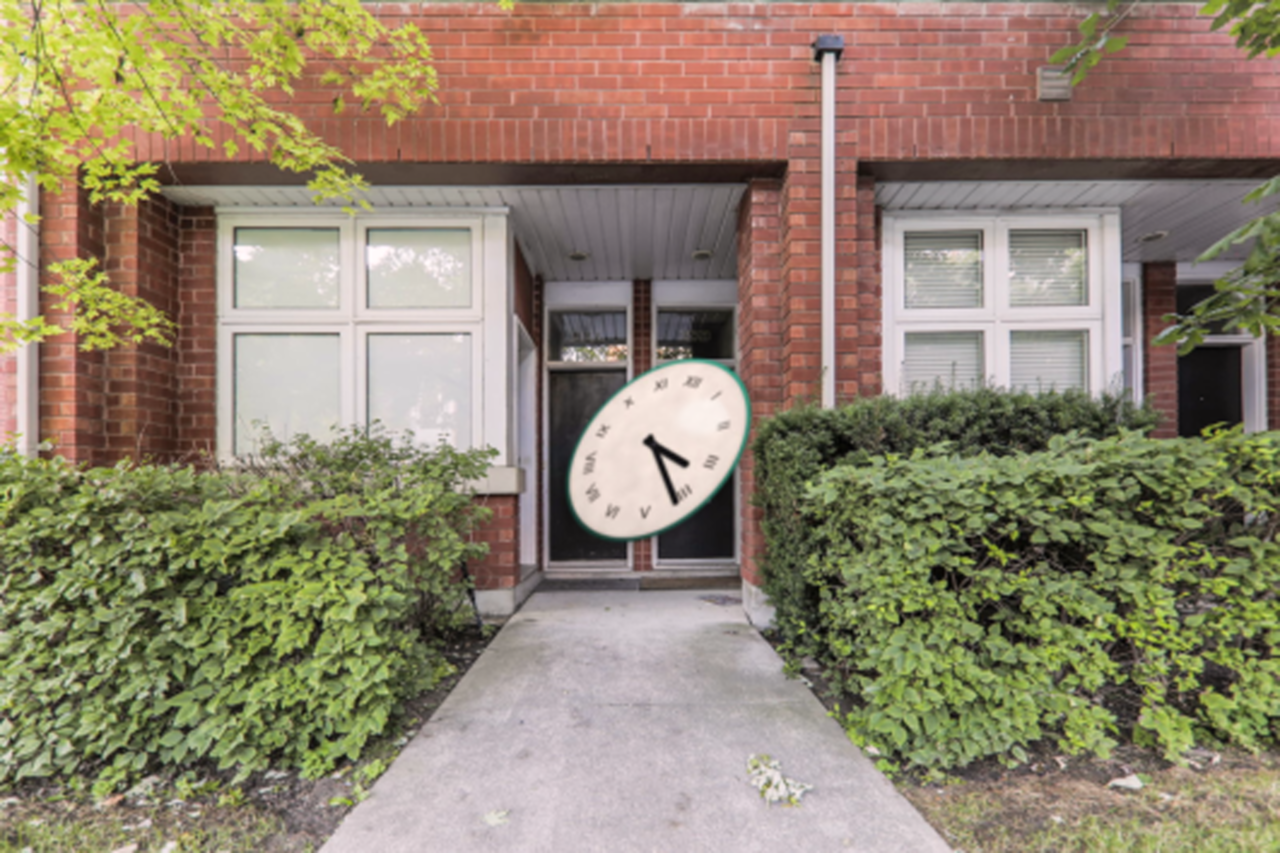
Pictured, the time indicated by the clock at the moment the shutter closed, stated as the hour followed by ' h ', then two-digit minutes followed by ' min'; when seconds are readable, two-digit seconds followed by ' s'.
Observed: 3 h 21 min
